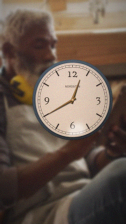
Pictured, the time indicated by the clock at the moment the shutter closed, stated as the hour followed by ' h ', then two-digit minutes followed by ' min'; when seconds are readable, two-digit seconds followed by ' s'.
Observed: 12 h 40 min
